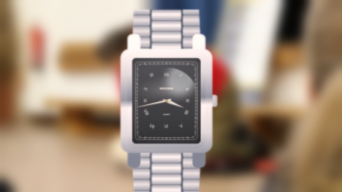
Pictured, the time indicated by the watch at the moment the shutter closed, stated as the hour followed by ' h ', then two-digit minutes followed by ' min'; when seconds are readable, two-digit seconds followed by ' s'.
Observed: 3 h 43 min
